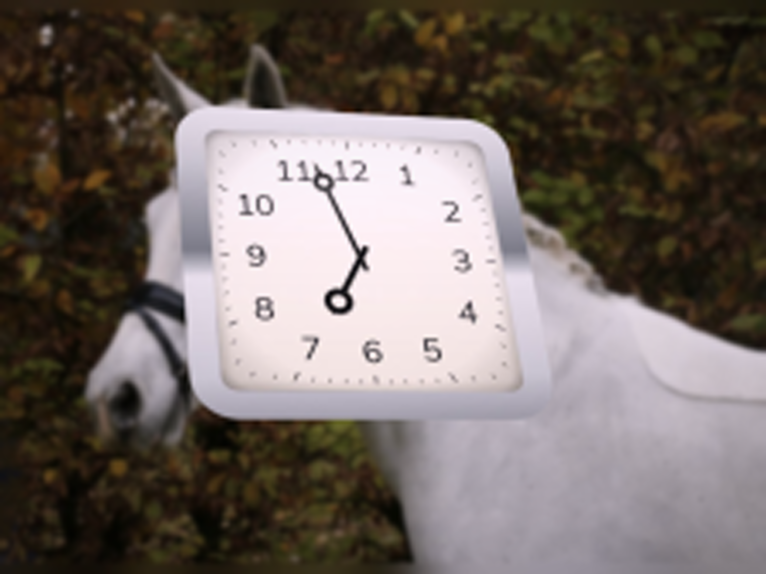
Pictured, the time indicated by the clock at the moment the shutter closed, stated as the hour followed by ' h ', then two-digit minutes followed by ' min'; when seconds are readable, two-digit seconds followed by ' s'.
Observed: 6 h 57 min
